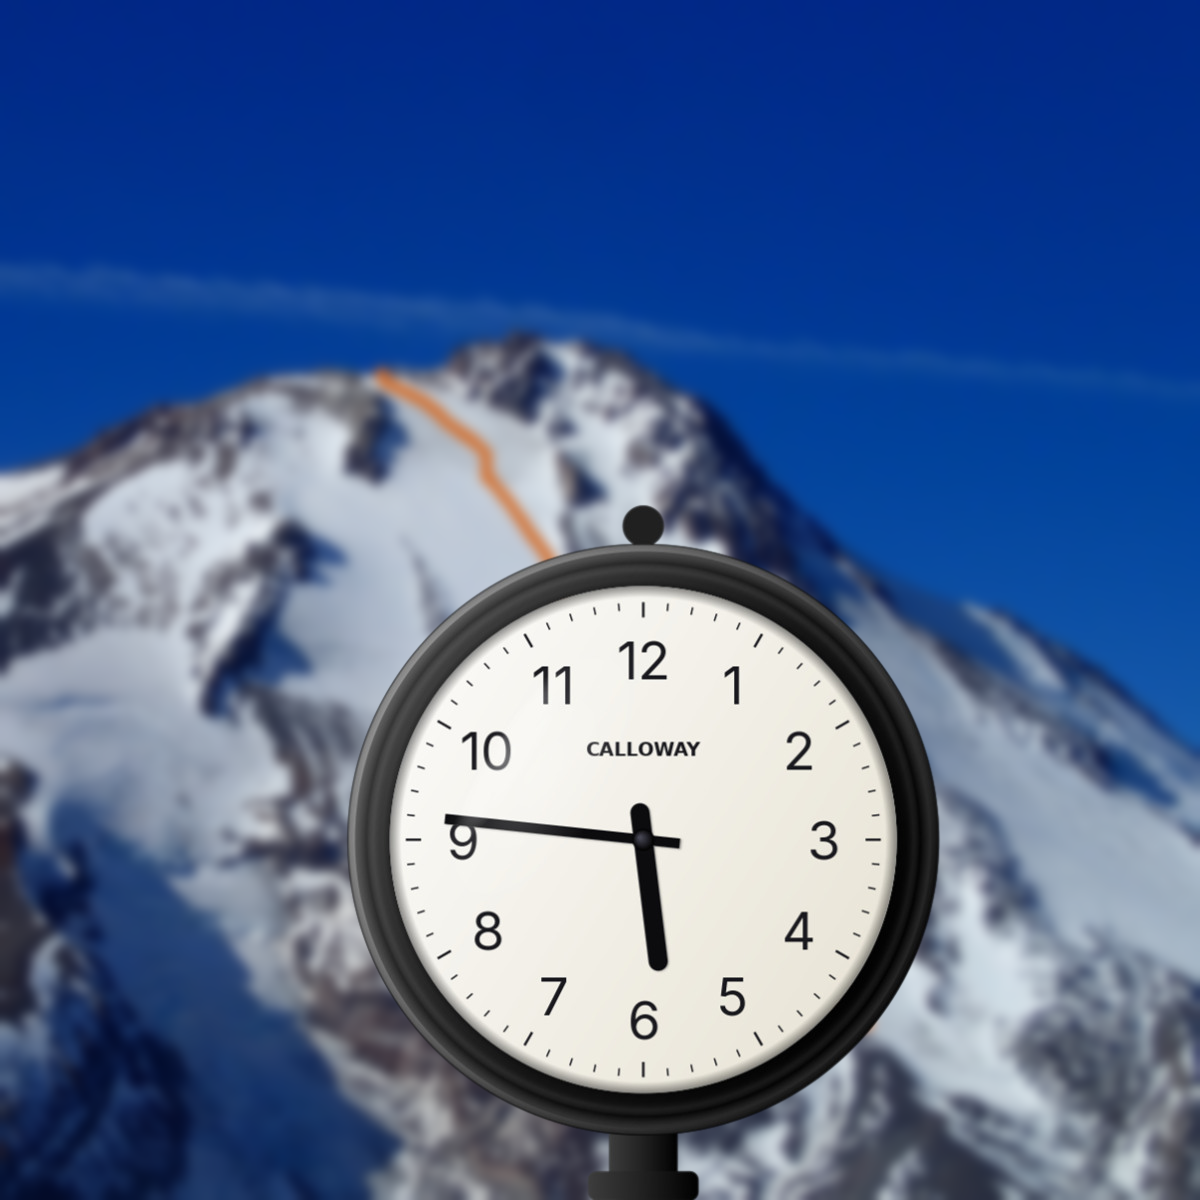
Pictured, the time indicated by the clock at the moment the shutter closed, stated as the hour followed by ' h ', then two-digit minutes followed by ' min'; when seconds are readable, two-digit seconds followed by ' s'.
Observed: 5 h 46 min
